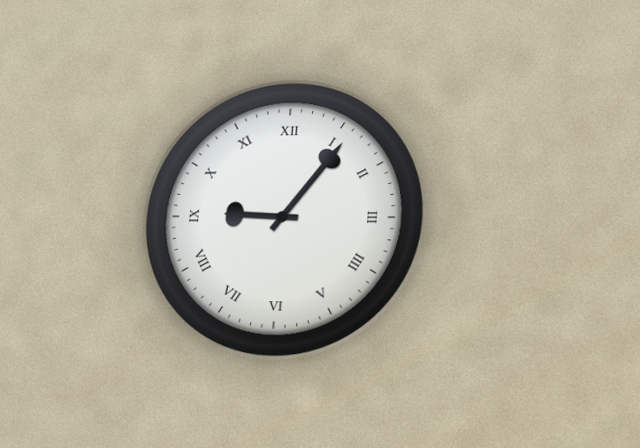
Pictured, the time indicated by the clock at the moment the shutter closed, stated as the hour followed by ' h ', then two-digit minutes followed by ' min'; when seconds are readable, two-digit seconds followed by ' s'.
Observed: 9 h 06 min
